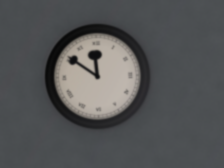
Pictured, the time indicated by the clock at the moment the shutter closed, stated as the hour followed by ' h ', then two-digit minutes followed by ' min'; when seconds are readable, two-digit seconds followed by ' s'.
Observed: 11 h 51 min
